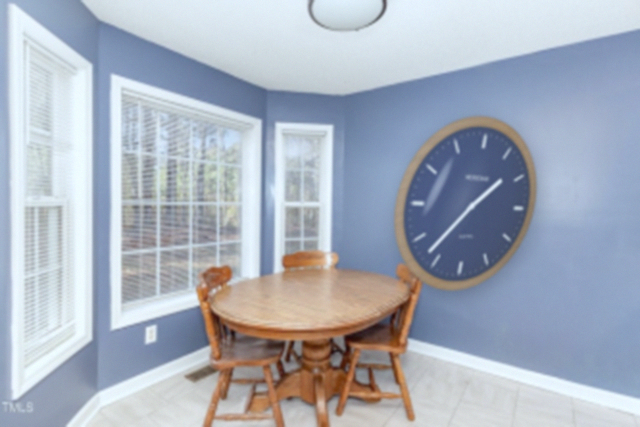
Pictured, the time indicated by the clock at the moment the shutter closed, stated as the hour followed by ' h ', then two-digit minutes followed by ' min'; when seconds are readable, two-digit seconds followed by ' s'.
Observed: 1 h 37 min
